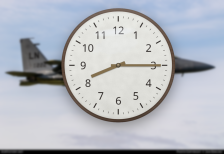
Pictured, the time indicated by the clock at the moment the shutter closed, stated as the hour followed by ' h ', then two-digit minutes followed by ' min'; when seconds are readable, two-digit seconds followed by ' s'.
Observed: 8 h 15 min
